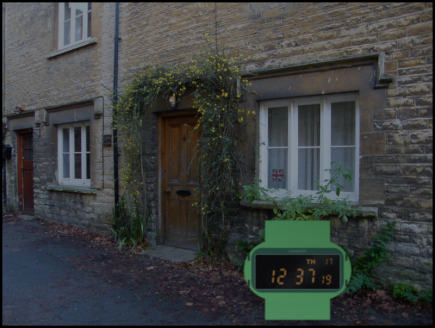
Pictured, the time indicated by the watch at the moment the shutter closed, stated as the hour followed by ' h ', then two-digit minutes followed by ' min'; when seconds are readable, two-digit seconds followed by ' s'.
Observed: 12 h 37 min 19 s
